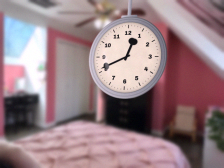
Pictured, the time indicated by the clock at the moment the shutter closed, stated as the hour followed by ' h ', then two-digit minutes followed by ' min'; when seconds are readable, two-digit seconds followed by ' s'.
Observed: 12 h 41 min
